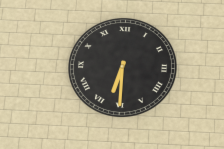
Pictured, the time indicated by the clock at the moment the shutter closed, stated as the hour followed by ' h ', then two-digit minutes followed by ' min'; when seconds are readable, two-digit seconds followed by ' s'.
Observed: 6 h 30 min
